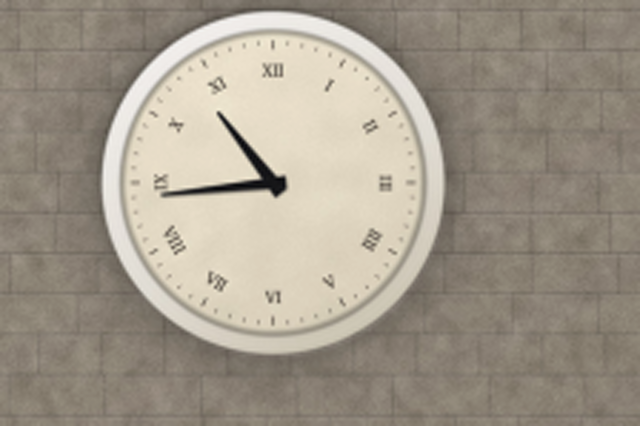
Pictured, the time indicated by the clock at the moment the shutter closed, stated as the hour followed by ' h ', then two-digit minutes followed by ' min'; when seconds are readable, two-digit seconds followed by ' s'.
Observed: 10 h 44 min
